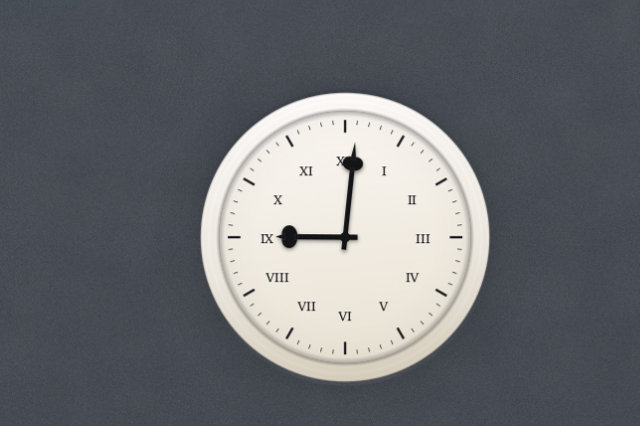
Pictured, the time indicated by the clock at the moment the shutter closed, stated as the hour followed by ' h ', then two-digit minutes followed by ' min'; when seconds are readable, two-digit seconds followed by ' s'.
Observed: 9 h 01 min
